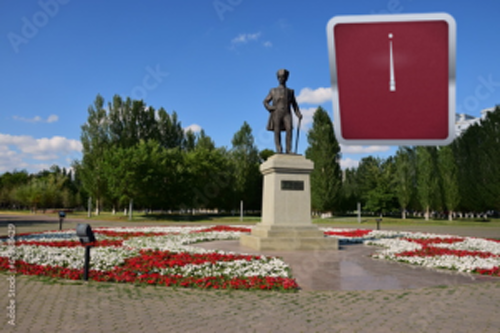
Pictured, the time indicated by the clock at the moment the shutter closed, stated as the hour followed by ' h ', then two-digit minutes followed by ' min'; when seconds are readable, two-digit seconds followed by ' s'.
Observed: 12 h 00 min
